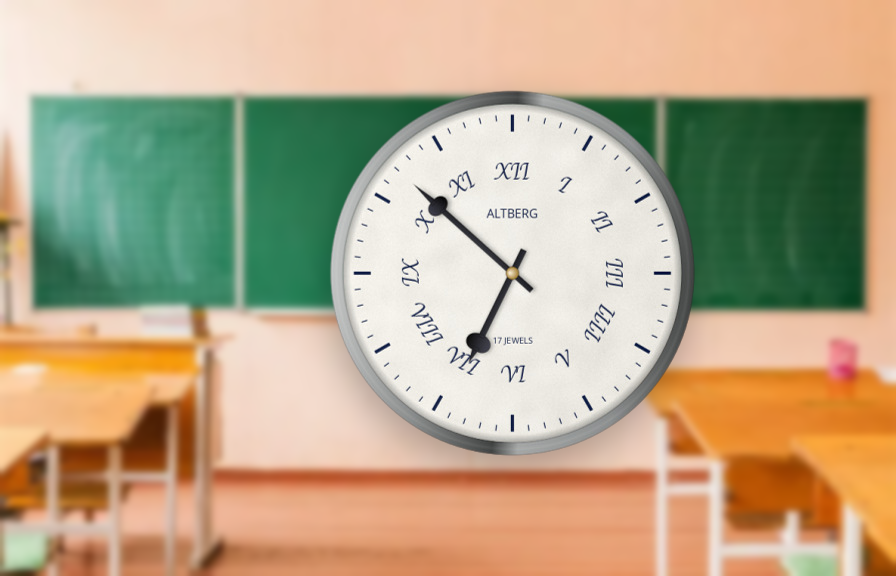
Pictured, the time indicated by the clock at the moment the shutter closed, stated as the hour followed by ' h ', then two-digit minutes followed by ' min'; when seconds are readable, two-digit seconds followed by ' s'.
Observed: 6 h 52 min
